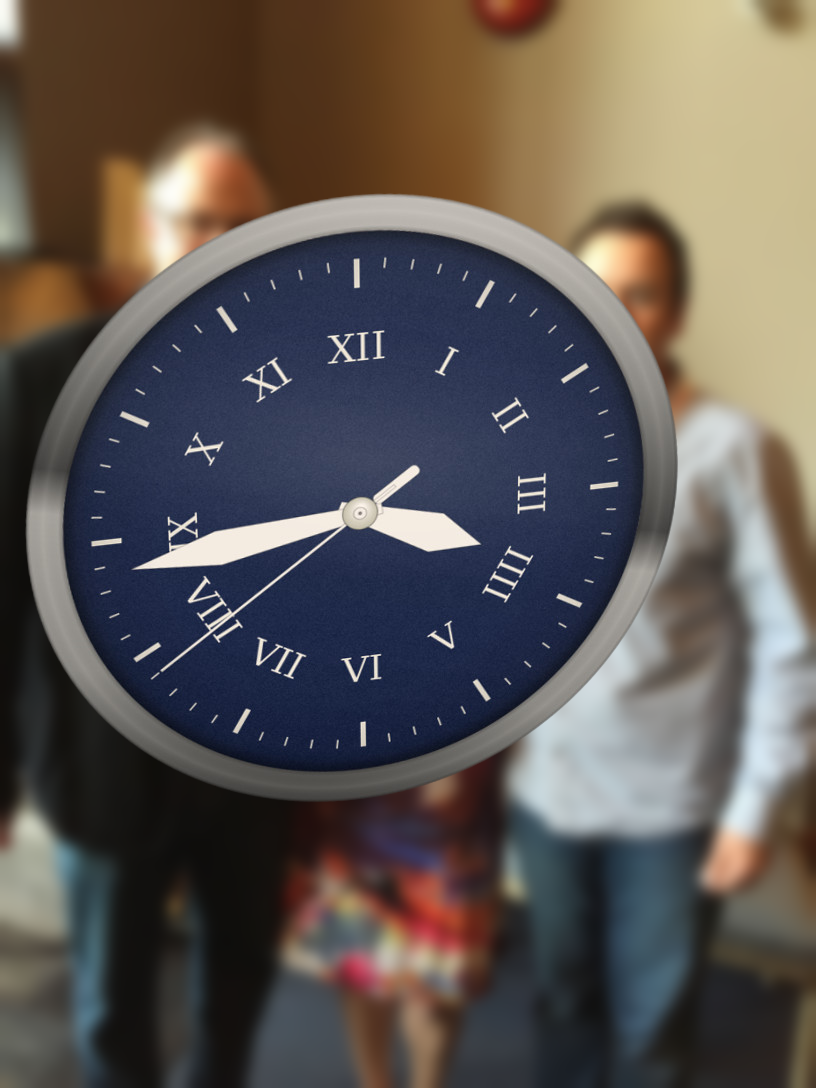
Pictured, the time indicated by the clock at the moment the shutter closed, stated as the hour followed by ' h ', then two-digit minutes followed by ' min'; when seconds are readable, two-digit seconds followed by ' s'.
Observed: 3 h 43 min 39 s
